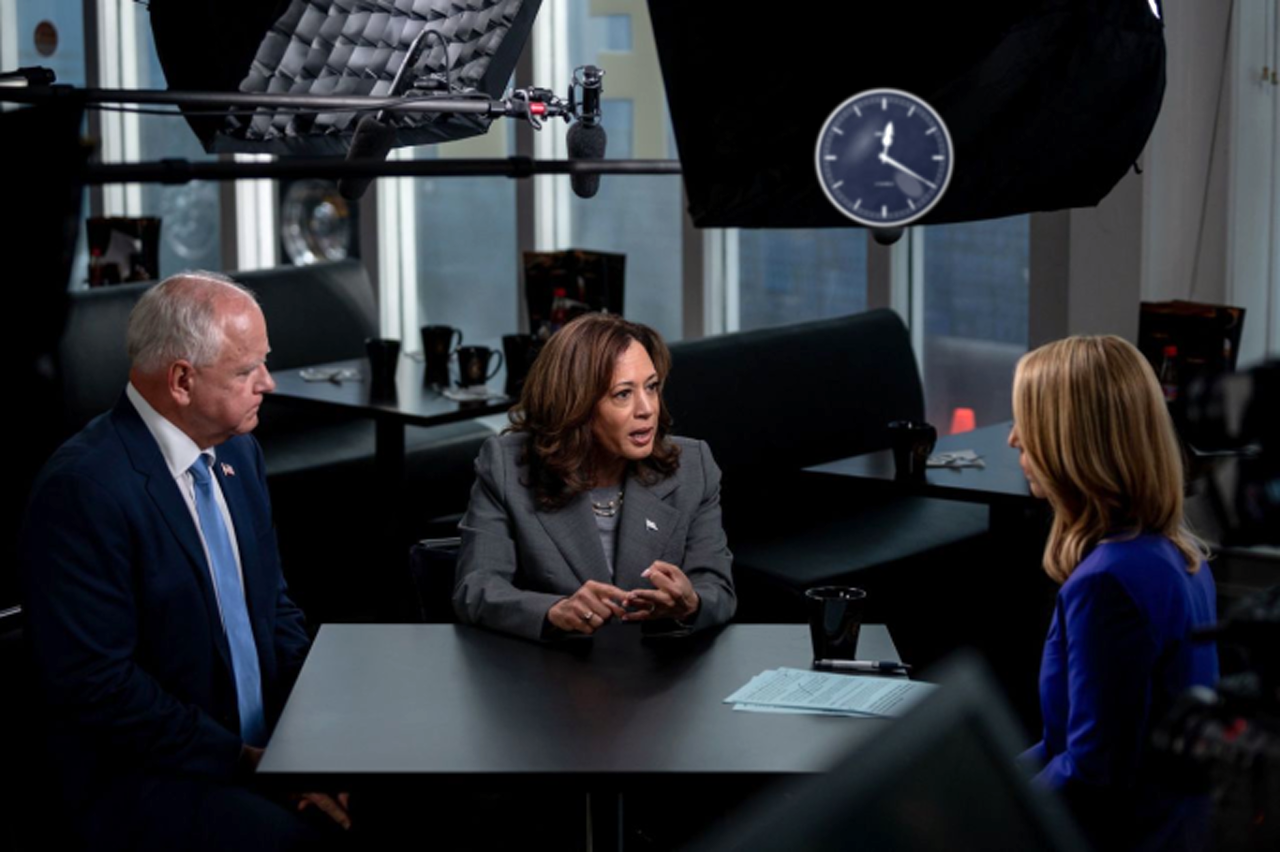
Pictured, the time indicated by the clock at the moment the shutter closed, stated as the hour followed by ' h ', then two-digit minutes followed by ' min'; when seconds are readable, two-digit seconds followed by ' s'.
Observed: 12 h 20 min
